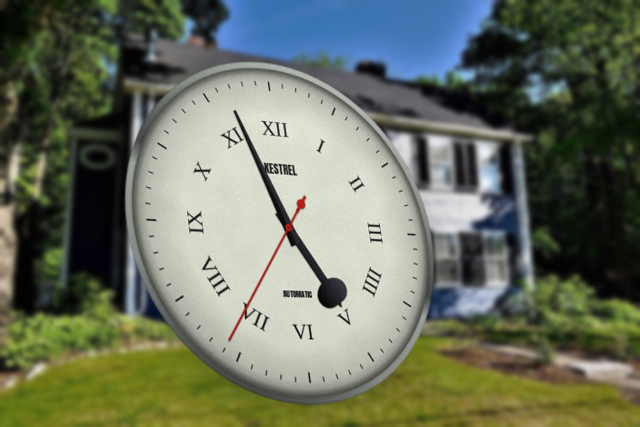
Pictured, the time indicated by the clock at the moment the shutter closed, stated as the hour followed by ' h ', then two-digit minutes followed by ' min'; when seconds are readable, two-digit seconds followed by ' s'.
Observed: 4 h 56 min 36 s
